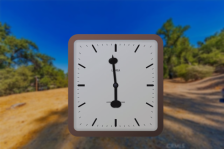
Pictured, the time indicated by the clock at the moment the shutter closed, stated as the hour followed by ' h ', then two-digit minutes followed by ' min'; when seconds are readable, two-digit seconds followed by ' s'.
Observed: 5 h 59 min
